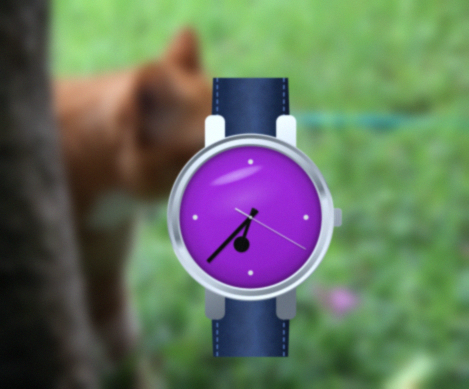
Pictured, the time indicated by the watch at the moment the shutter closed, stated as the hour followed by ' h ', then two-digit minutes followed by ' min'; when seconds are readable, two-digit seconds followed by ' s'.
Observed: 6 h 37 min 20 s
